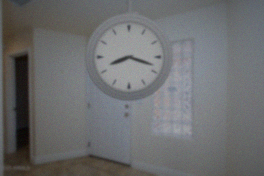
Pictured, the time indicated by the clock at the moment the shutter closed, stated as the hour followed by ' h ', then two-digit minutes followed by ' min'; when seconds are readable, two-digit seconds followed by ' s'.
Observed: 8 h 18 min
